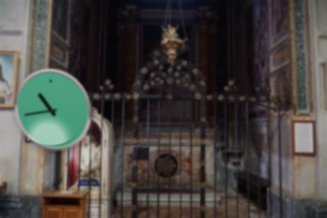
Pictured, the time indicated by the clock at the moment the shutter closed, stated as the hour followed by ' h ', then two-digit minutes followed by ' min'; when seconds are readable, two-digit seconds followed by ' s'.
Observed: 10 h 43 min
